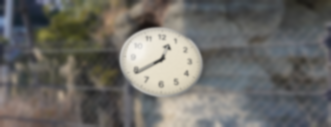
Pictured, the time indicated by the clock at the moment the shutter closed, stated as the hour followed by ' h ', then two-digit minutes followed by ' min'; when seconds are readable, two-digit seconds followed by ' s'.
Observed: 12 h 39 min
